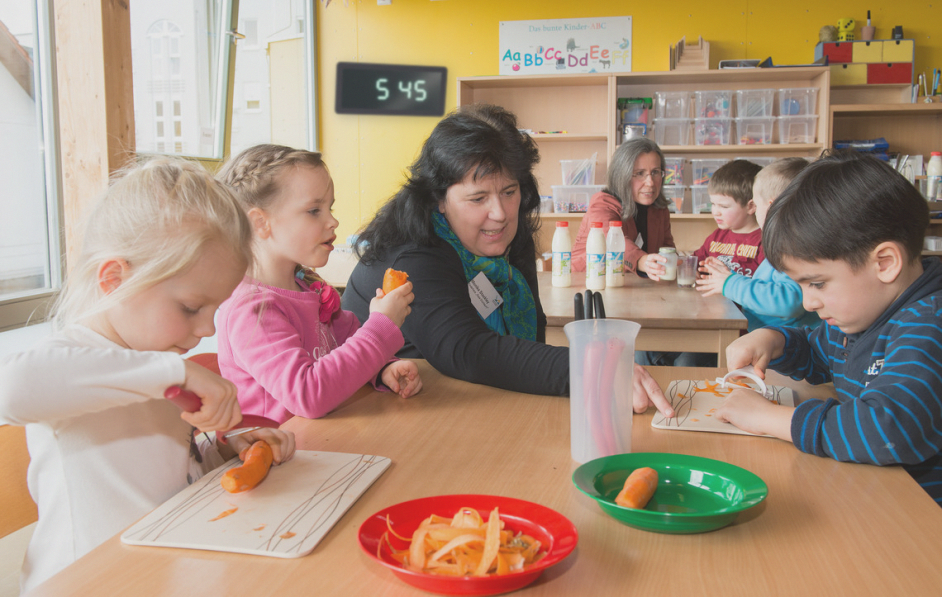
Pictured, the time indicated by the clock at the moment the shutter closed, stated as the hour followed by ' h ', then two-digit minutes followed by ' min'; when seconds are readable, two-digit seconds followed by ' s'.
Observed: 5 h 45 min
